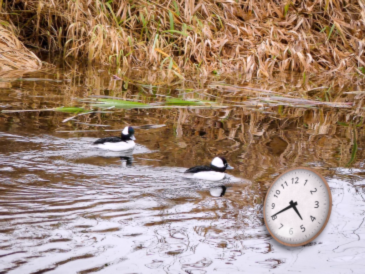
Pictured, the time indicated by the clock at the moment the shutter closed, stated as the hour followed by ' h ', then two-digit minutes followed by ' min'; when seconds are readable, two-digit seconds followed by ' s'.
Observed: 4 h 41 min
